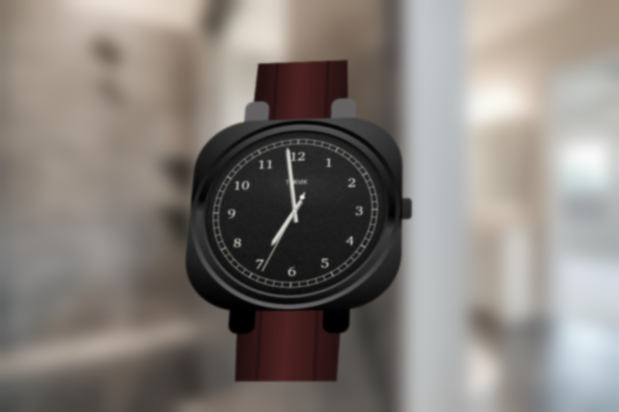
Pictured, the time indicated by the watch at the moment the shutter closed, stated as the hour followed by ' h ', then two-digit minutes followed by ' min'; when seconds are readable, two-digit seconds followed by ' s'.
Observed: 6 h 58 min 34 s
